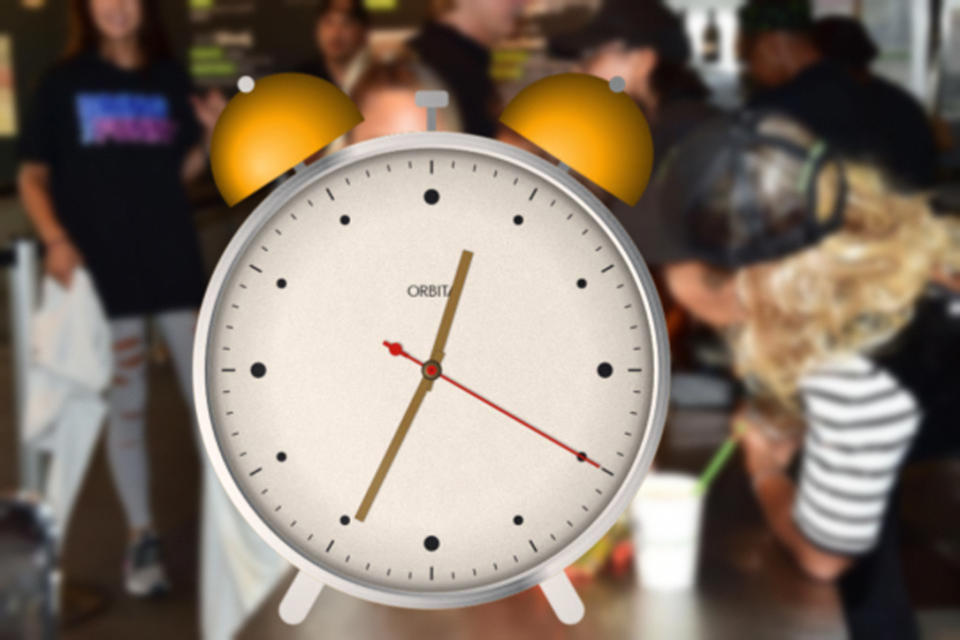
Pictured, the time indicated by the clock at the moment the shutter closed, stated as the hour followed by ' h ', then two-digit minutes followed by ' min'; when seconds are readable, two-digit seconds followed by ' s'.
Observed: 12 h 34 min 20 s
